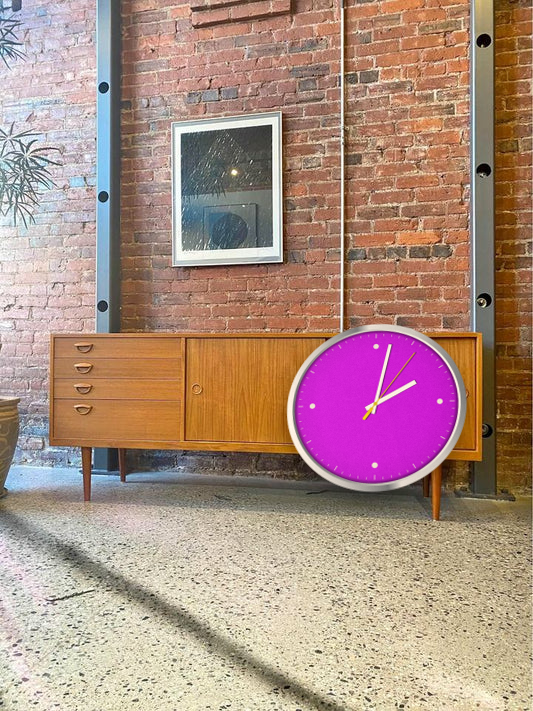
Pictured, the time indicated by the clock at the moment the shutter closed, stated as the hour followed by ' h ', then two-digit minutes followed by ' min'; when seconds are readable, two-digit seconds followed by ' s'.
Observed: 2 h 02 min 06 s
